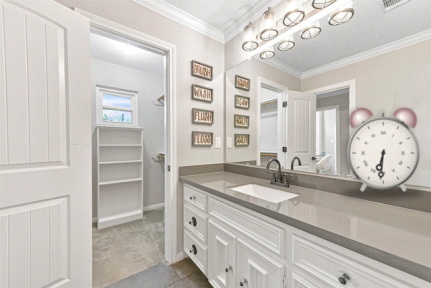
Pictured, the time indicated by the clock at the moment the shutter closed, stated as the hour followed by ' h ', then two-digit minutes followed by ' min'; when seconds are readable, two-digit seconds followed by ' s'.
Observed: 6 h 31 min
